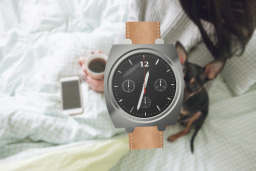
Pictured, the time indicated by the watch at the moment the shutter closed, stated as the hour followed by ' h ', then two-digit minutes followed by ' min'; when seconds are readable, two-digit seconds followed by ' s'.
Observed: 12 h 33 min
